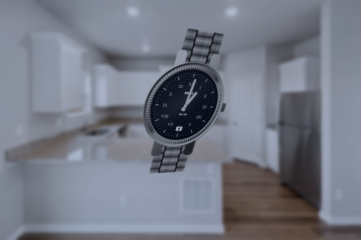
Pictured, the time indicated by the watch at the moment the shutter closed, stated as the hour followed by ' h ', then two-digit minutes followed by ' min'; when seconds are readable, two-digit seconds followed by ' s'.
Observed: 1 h 01 min
